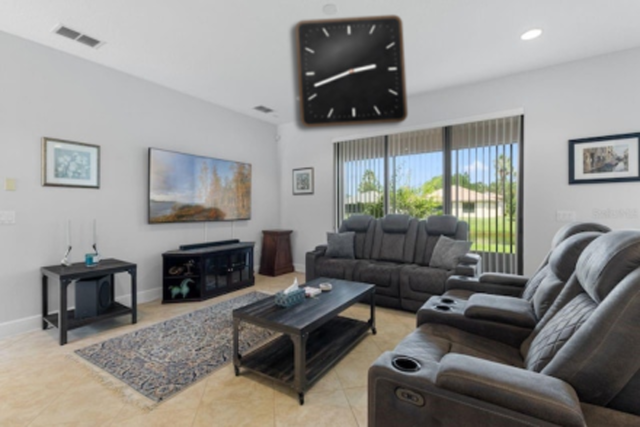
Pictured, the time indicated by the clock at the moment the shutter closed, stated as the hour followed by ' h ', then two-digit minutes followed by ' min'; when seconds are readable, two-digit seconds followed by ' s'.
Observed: 2 h 42 min
